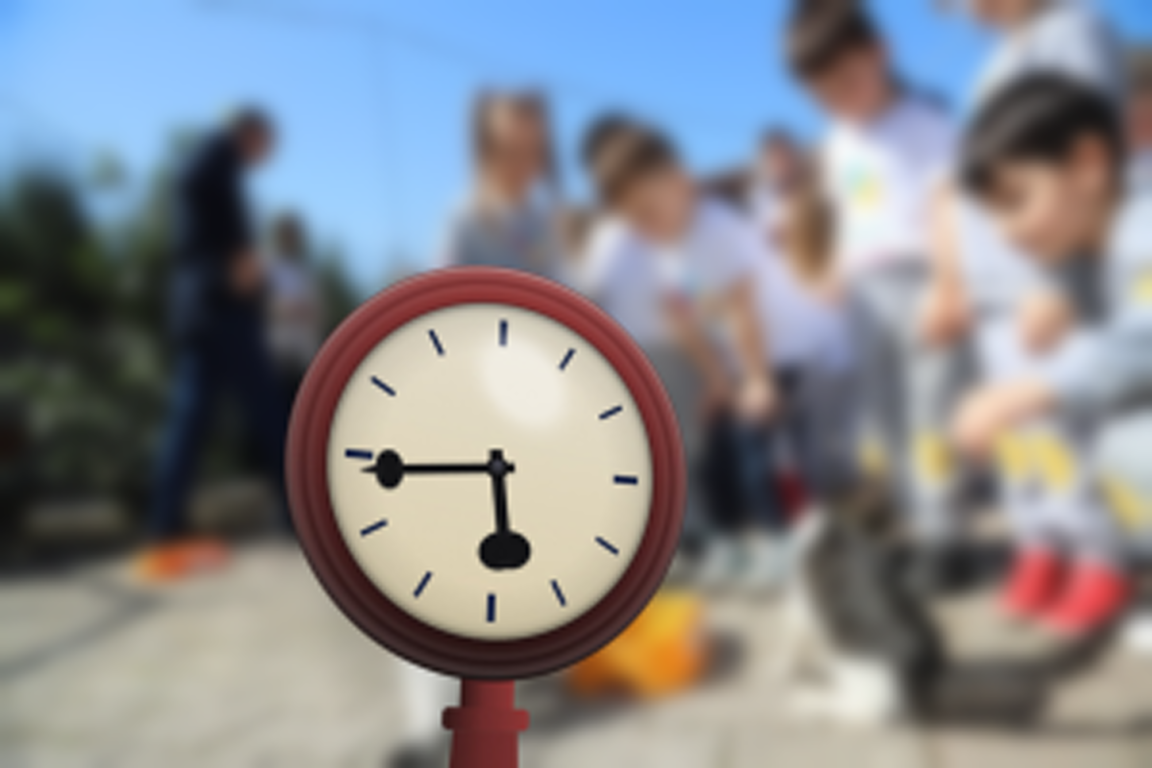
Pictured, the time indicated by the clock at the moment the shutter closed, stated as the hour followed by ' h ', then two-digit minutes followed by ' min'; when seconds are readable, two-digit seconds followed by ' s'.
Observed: 5 h 44 min
